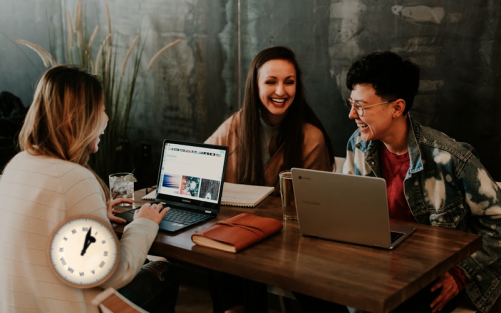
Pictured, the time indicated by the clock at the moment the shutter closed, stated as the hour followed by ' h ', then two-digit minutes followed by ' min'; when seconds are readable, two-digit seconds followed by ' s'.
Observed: 1 h 02 min
